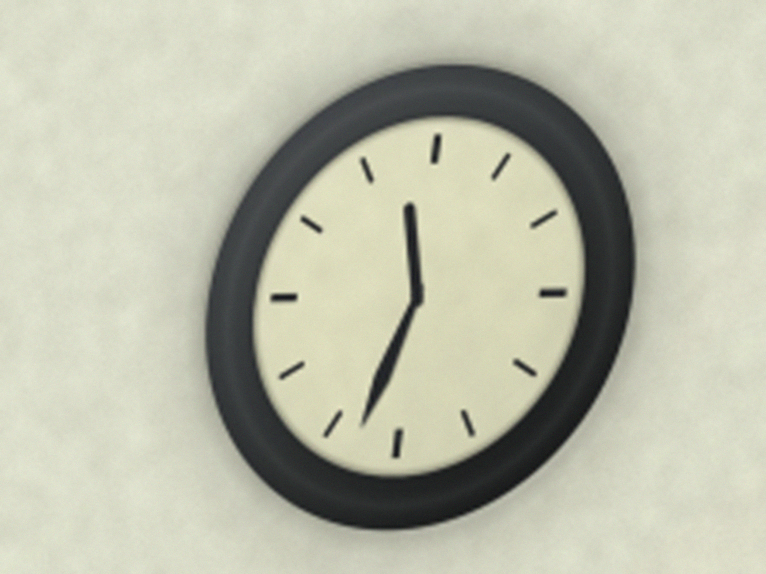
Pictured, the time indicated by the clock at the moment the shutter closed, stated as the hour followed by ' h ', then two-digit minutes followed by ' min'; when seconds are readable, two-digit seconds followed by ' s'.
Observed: 11 h 33 min
